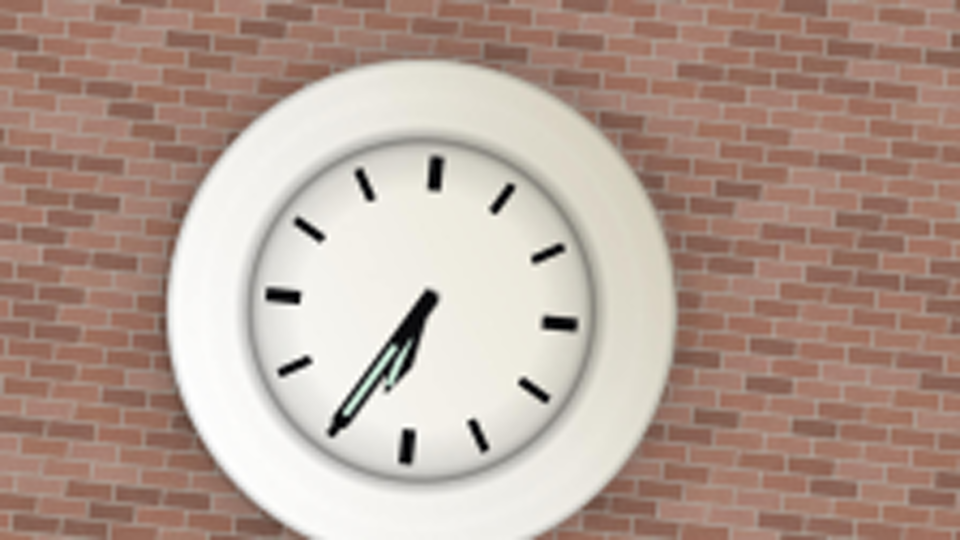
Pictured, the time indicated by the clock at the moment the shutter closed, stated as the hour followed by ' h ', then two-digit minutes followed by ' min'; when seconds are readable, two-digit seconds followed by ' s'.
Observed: 6 h 35 min
